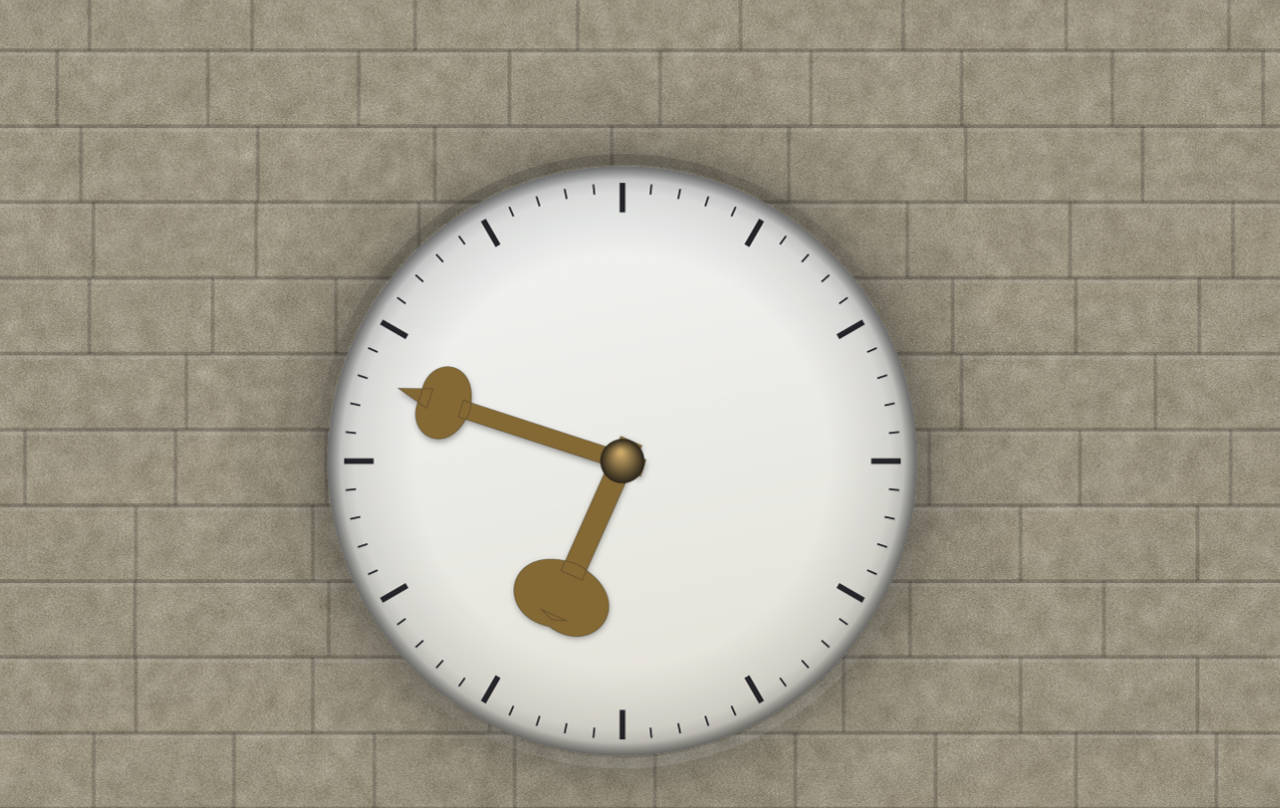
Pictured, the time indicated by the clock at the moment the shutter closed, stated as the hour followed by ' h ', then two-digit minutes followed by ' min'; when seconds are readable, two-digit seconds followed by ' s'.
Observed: 6 h 48 min
